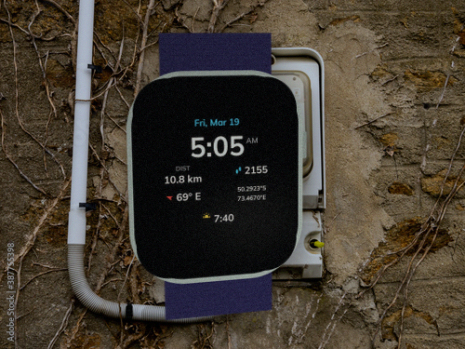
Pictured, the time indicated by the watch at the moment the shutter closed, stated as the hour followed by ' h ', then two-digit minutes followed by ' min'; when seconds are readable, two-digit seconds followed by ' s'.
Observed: 5 h 05 min
